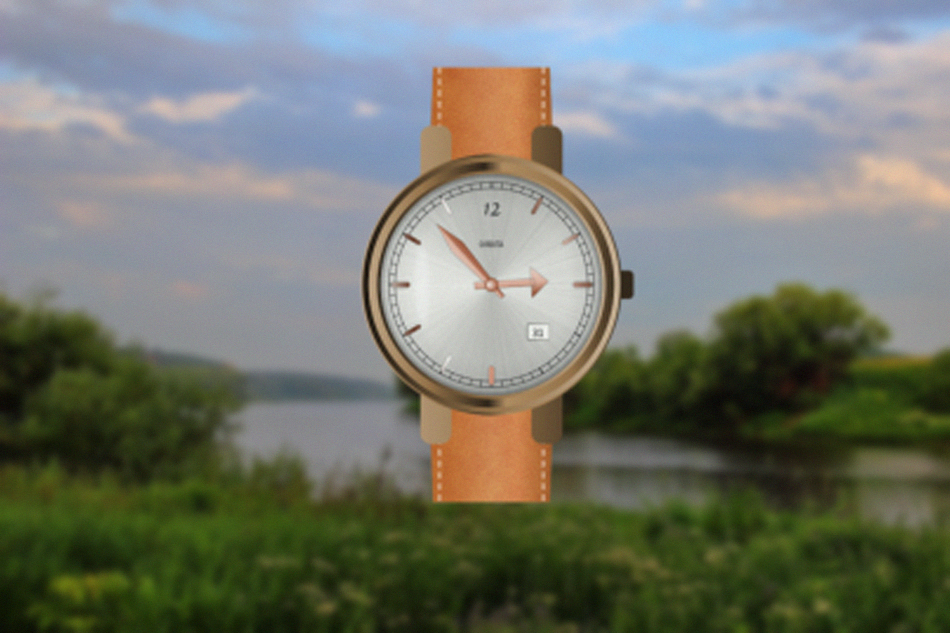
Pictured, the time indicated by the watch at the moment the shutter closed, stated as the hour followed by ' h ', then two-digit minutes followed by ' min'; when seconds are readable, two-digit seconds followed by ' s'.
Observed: 2 h 53 min
